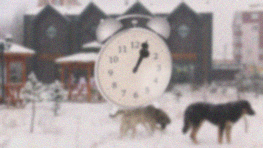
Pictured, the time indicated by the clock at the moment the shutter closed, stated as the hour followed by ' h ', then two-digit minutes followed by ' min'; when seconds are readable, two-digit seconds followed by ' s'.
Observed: 1 h 04 min
